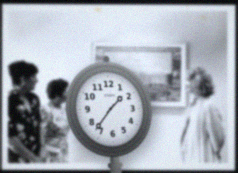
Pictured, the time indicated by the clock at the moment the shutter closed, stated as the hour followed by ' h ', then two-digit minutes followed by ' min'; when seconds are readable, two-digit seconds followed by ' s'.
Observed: 1 h 37 min
